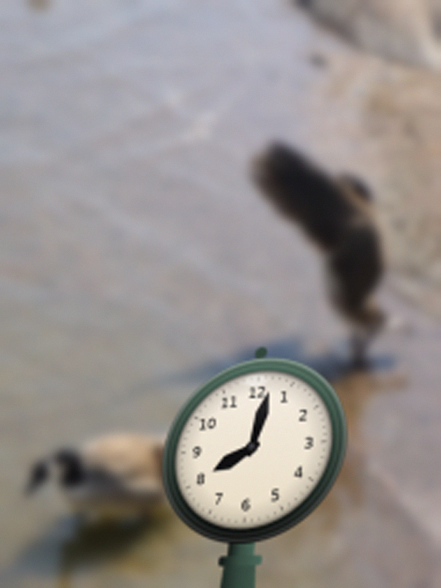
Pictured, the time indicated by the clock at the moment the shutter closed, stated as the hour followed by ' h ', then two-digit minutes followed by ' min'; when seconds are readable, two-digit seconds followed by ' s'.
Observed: 8 h 02 min
